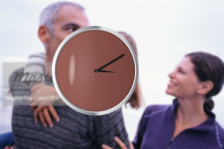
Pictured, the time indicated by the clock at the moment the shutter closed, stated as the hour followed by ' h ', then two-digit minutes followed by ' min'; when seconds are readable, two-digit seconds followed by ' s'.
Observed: 3 h 10 min
